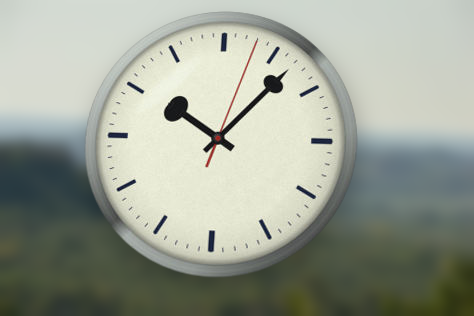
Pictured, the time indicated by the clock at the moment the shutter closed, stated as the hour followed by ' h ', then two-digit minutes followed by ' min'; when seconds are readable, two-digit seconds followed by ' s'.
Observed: 10 h 07 min 03 s
